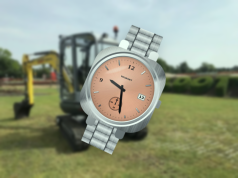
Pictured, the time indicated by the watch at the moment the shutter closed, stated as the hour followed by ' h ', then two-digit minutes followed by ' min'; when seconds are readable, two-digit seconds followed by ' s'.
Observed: 9 h 27 min
